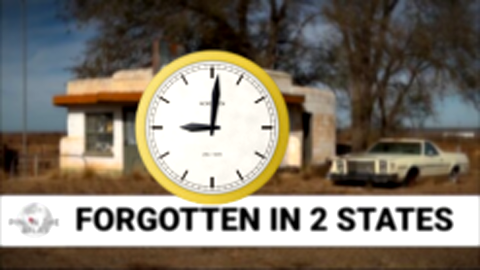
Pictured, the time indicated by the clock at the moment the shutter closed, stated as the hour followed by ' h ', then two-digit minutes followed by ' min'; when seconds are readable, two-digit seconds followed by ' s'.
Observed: 9 h 01 min
